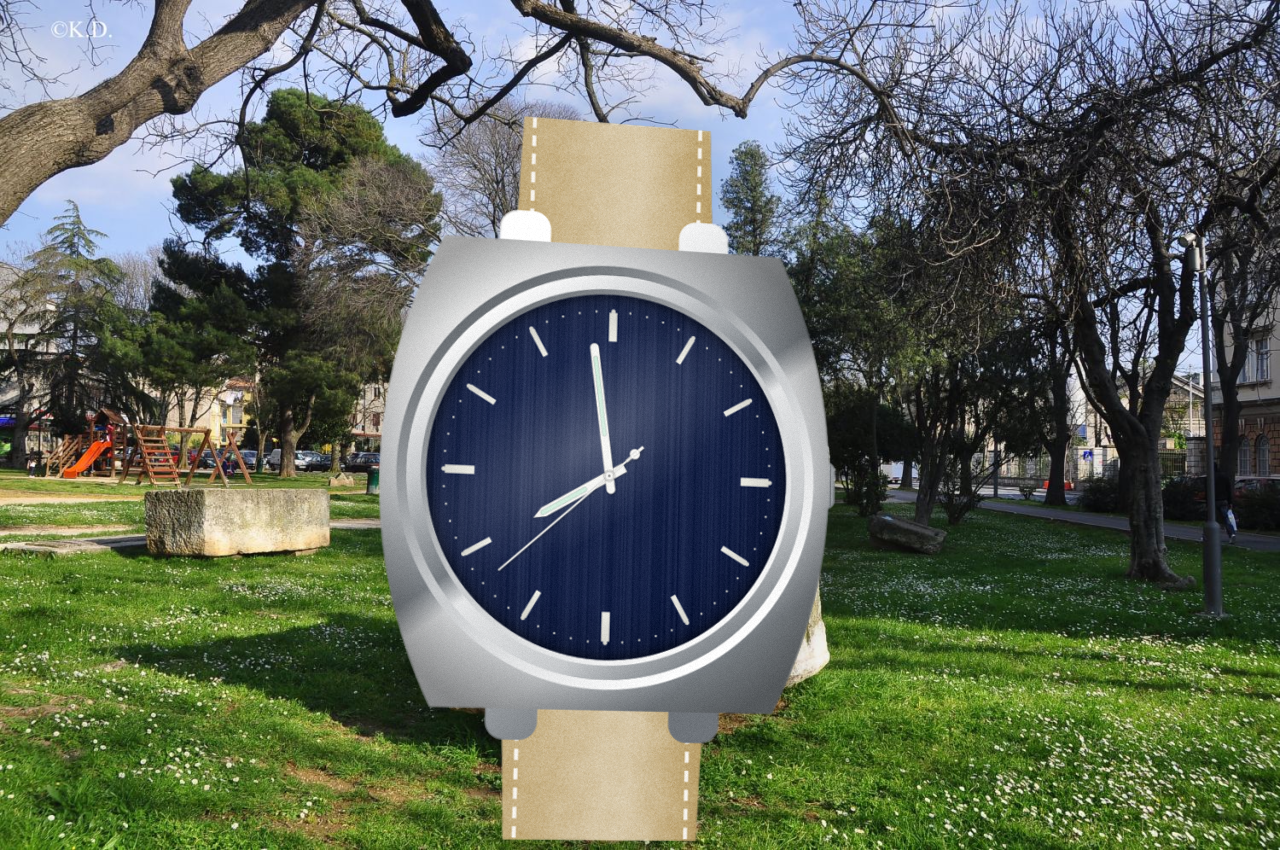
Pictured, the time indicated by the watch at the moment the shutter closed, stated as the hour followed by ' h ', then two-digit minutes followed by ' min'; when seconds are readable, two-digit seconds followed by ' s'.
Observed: 7 h 58 min 38 s
